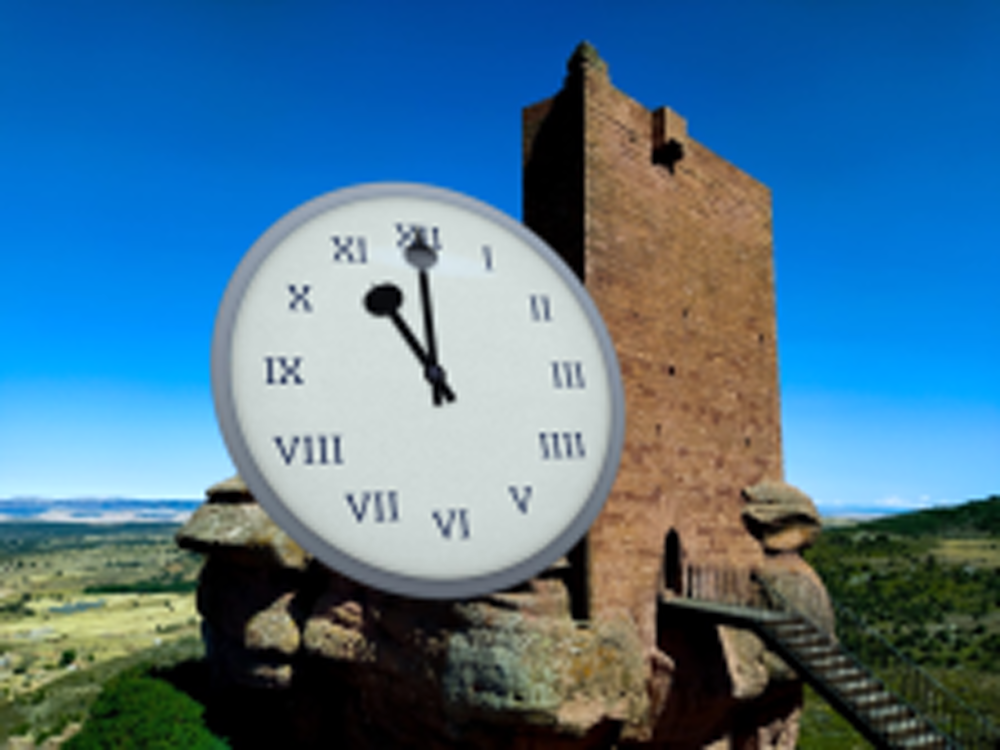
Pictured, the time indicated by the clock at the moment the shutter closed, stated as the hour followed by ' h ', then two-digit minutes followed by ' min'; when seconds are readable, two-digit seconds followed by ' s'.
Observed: 11 h 00 min
